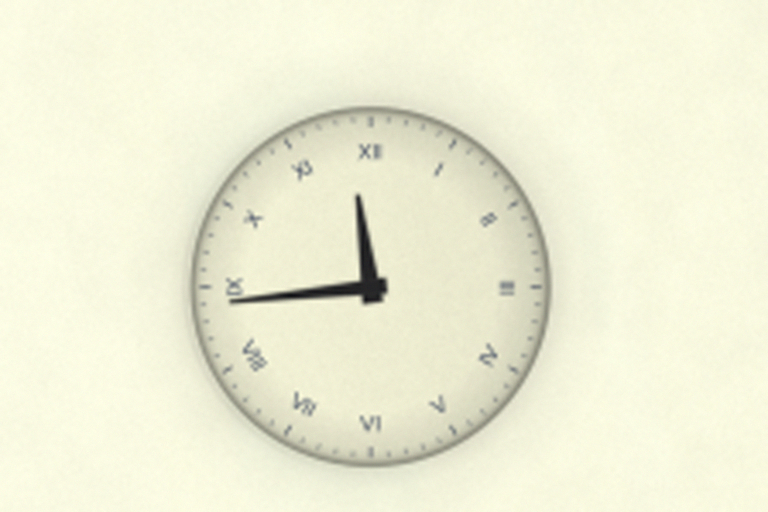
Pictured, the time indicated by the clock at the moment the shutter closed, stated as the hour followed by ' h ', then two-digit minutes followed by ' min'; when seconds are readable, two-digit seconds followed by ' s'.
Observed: 11 h 44 min
